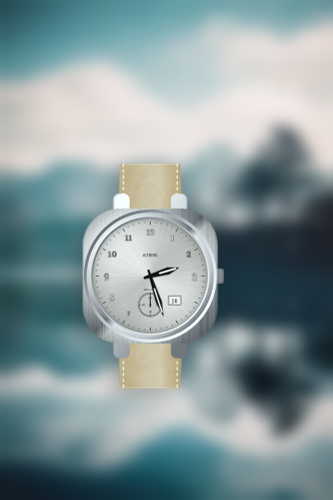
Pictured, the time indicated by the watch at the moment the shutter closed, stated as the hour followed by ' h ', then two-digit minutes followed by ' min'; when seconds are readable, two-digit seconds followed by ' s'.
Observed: 2 h 27 min
